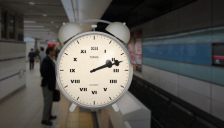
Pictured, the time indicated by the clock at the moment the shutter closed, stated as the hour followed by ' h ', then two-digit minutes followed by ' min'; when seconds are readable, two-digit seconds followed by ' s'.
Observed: 2 h 12 min
